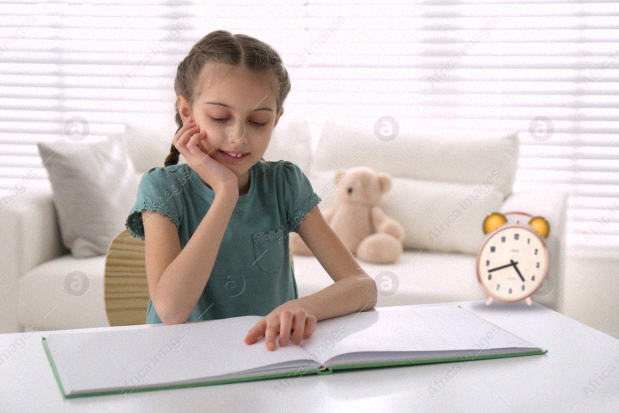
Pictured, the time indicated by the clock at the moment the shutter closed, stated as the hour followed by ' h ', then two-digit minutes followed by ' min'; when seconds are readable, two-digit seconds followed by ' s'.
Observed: 4 h 42 min
